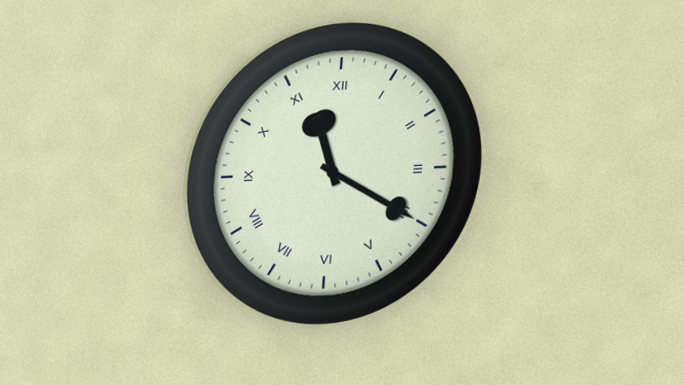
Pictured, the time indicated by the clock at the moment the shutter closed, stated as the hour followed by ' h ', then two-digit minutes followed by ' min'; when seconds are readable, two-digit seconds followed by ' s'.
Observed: 11 h 20 min
